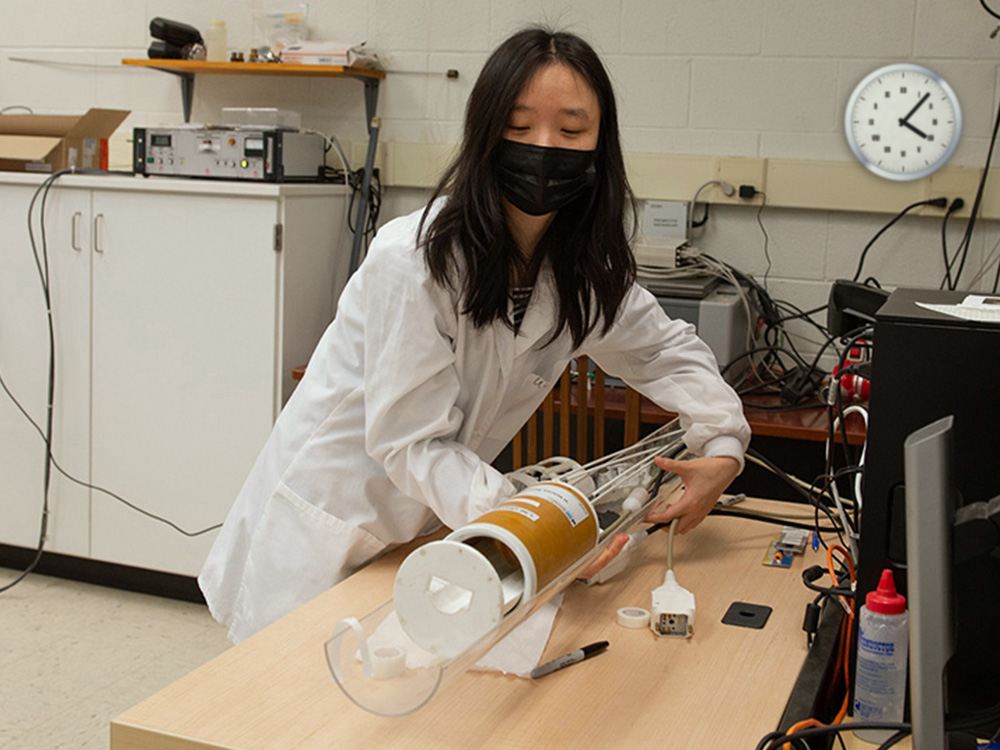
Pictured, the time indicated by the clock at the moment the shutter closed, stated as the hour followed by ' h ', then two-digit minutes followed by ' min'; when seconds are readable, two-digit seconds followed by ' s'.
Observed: 4 h 07 min
